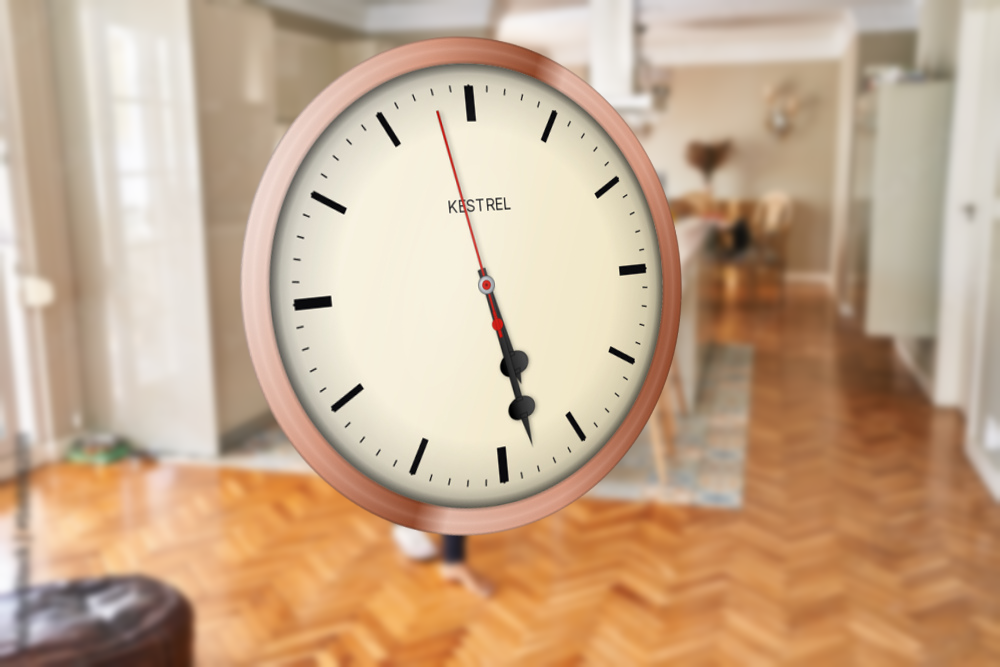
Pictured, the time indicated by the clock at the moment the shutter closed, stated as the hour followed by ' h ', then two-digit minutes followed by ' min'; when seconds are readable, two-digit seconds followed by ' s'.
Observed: 5 h 27 min 58 s
